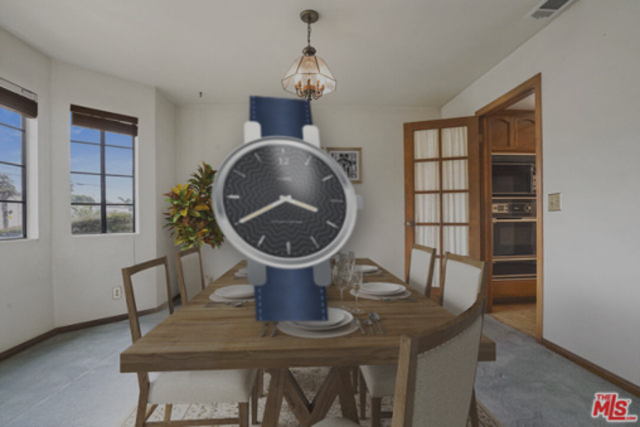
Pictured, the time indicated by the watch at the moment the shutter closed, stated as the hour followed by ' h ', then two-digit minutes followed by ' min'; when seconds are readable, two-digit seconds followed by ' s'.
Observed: 3 h 40 min
